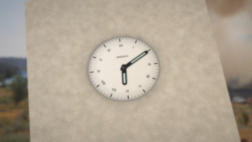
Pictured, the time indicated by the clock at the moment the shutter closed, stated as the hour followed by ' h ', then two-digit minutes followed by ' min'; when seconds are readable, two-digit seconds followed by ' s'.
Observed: 6 h 10 min
